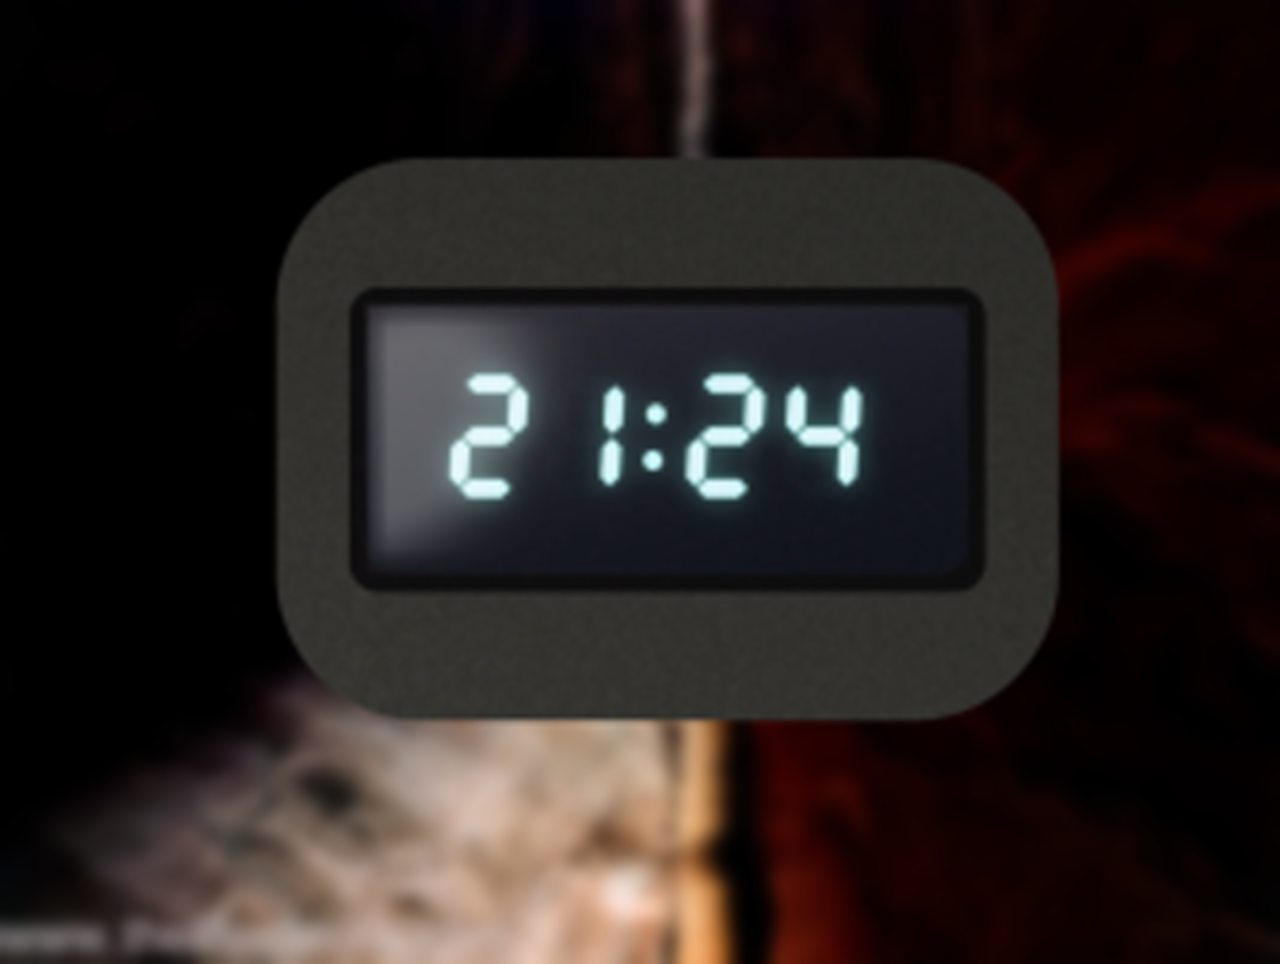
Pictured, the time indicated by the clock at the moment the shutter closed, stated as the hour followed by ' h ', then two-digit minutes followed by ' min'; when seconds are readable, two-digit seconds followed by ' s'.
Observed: 21 h 24 min
